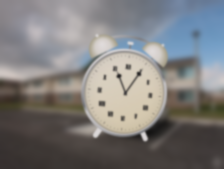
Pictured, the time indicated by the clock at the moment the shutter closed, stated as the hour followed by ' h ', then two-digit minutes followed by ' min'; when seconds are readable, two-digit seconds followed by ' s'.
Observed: 11 h 05 min
